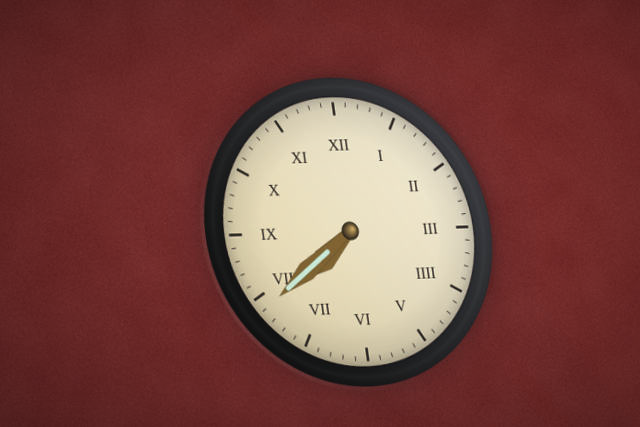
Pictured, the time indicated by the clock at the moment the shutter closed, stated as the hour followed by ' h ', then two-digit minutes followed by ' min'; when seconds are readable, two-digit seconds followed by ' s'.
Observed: 7 h 39 min
